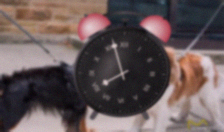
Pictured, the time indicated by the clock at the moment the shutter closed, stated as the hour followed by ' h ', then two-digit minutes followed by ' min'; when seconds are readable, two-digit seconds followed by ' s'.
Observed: 7 h 57 min
